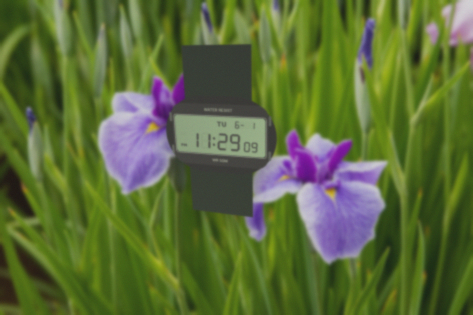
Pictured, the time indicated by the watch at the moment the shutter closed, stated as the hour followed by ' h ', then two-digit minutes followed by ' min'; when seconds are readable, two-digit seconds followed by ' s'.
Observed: 11 h 29 min 09 s
